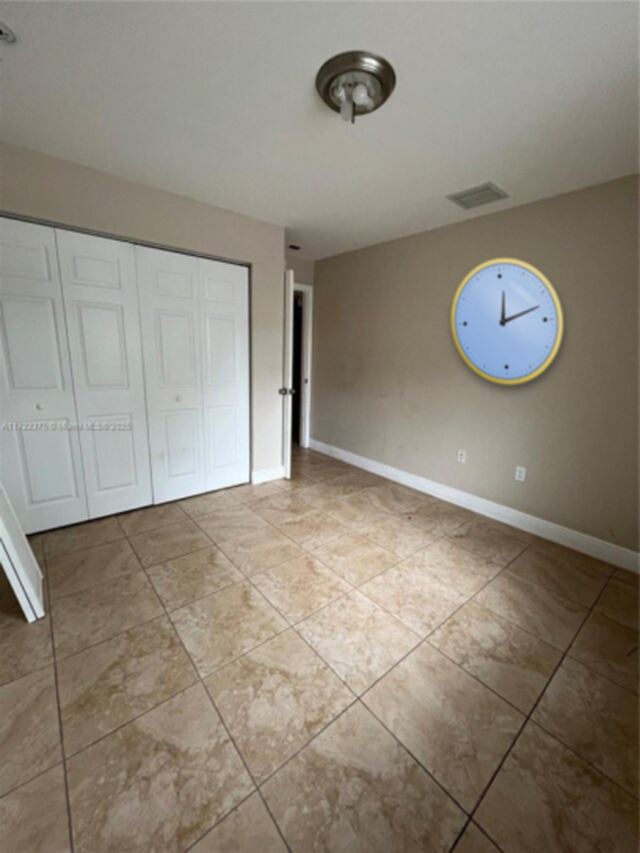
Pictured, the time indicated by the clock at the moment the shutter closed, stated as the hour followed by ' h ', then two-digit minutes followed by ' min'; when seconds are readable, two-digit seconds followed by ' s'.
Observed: 12 h 12 min
